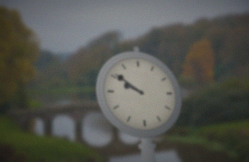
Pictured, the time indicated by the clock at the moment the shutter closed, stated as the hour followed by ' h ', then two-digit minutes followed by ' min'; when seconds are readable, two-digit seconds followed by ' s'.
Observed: 9 h 51 min
